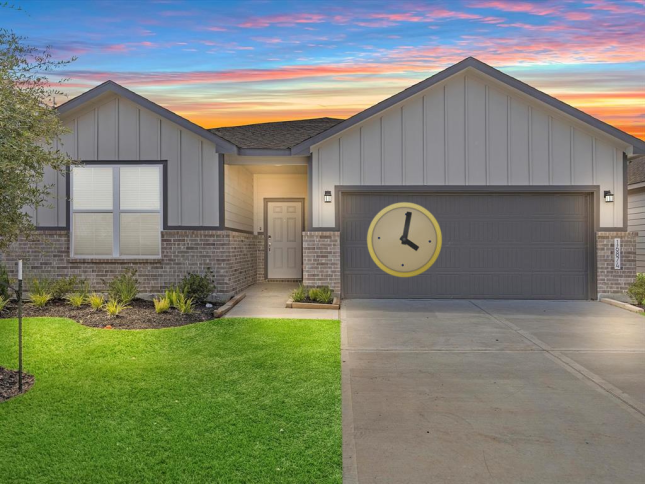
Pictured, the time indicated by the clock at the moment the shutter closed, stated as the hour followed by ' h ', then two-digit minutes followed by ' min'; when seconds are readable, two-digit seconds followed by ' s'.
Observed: 4 h 01 min
